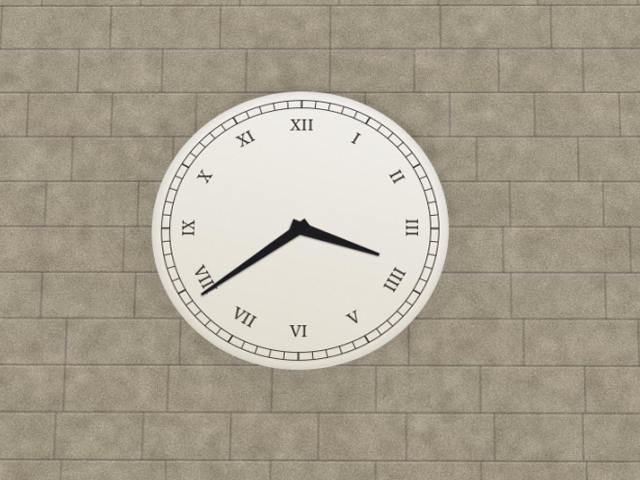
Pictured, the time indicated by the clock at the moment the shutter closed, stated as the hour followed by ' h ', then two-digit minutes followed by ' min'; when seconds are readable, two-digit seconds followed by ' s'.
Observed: 3 h 39 min
